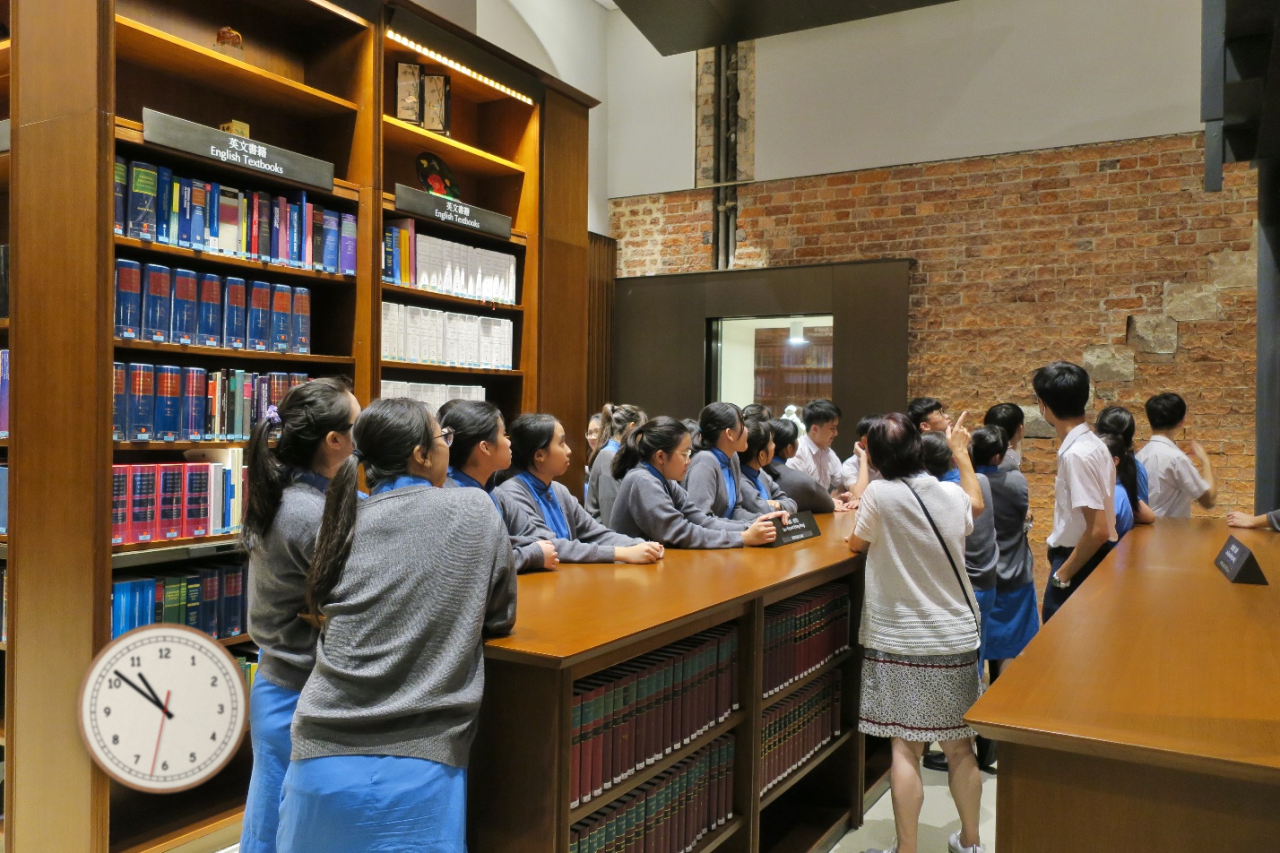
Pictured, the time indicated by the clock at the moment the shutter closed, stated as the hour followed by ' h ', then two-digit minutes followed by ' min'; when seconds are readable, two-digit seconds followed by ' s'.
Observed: 10 h 51 min 32 s
